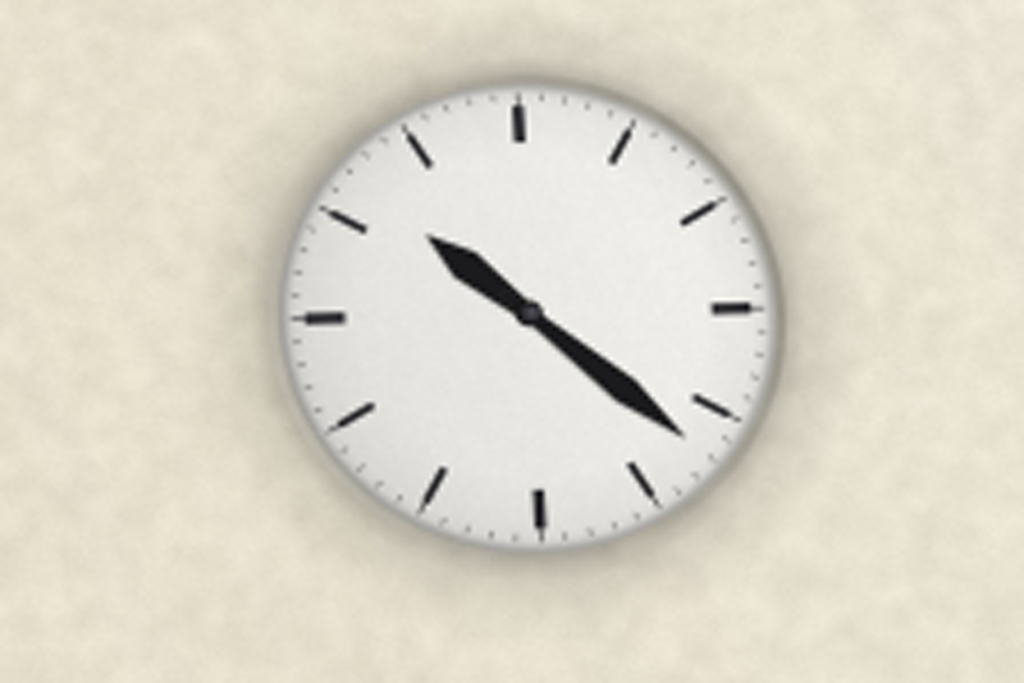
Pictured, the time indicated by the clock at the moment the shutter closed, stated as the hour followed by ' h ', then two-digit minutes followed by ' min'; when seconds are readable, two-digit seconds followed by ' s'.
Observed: 10 h 22 min
